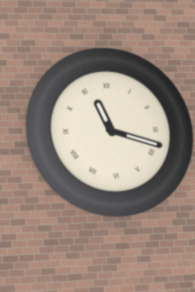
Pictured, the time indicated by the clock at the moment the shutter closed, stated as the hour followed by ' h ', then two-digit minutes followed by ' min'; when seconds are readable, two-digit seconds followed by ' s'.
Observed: 11 h 18 min
